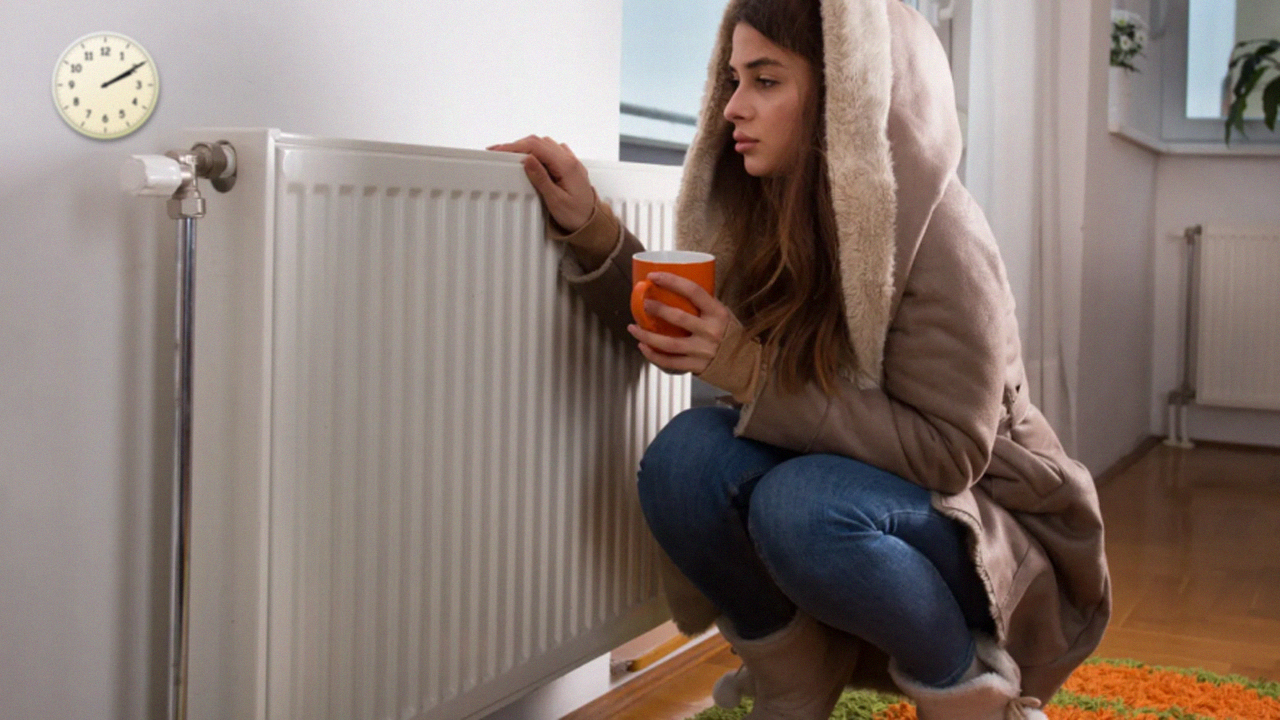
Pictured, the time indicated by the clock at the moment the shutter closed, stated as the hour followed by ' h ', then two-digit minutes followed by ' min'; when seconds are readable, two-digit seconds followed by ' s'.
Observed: 2 h 10 min
